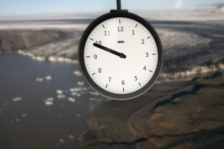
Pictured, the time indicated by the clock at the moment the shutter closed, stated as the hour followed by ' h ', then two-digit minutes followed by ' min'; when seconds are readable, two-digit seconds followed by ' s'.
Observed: 9 h 49 min
